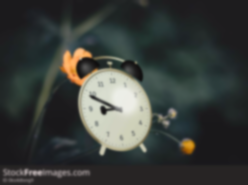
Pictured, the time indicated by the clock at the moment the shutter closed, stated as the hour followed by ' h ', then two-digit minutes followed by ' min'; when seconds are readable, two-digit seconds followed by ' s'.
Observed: 8 h 49 min
